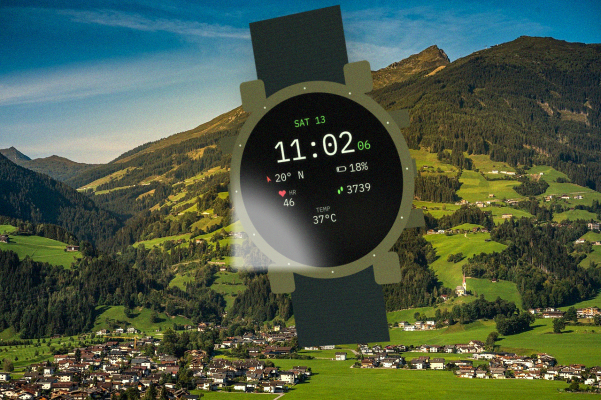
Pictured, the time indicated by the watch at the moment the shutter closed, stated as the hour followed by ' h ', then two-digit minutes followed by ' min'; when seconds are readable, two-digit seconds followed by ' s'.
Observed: 11 h 02 min 06 s
